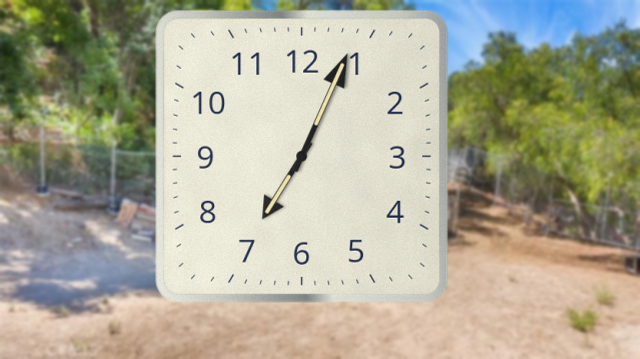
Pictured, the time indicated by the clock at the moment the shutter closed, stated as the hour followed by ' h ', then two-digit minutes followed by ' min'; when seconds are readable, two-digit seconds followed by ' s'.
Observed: 7 h 04 min
